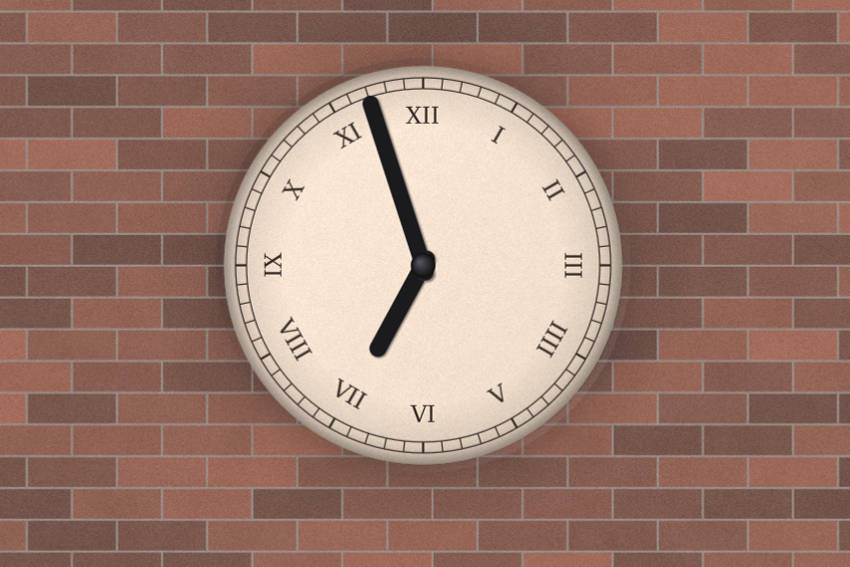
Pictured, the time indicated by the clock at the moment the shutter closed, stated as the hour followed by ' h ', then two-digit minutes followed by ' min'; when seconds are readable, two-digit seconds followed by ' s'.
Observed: 6 h 57 min
